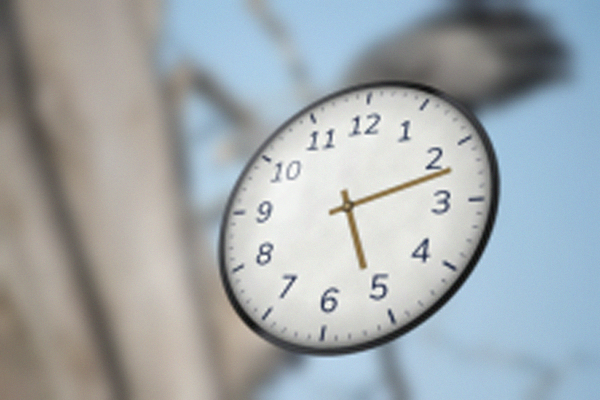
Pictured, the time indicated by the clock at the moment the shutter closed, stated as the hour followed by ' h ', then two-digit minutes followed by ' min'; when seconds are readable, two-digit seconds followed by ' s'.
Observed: 5 h 12 min
